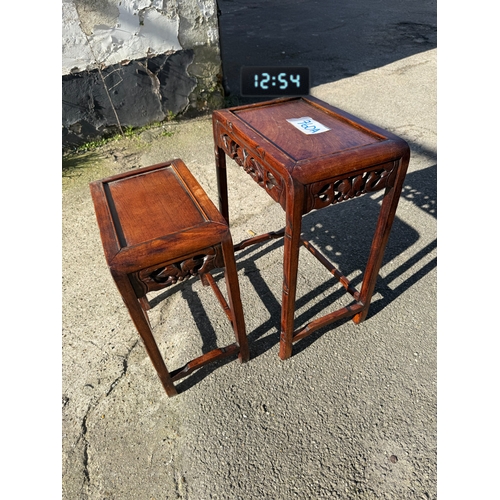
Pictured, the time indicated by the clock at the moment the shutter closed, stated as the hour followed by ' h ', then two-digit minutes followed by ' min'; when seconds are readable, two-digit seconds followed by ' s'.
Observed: 12 h 54 min
